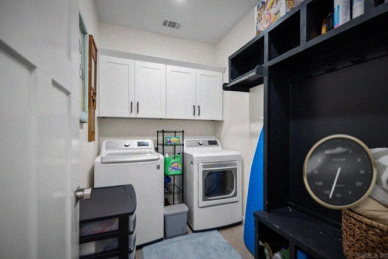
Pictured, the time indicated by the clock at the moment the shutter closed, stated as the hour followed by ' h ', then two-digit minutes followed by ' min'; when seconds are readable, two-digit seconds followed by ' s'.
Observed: 6 h 33 min
